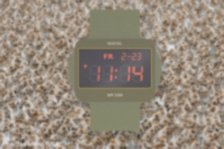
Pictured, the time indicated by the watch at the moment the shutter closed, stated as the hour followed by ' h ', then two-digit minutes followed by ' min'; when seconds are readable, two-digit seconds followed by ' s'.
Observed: 11 h 14 min
